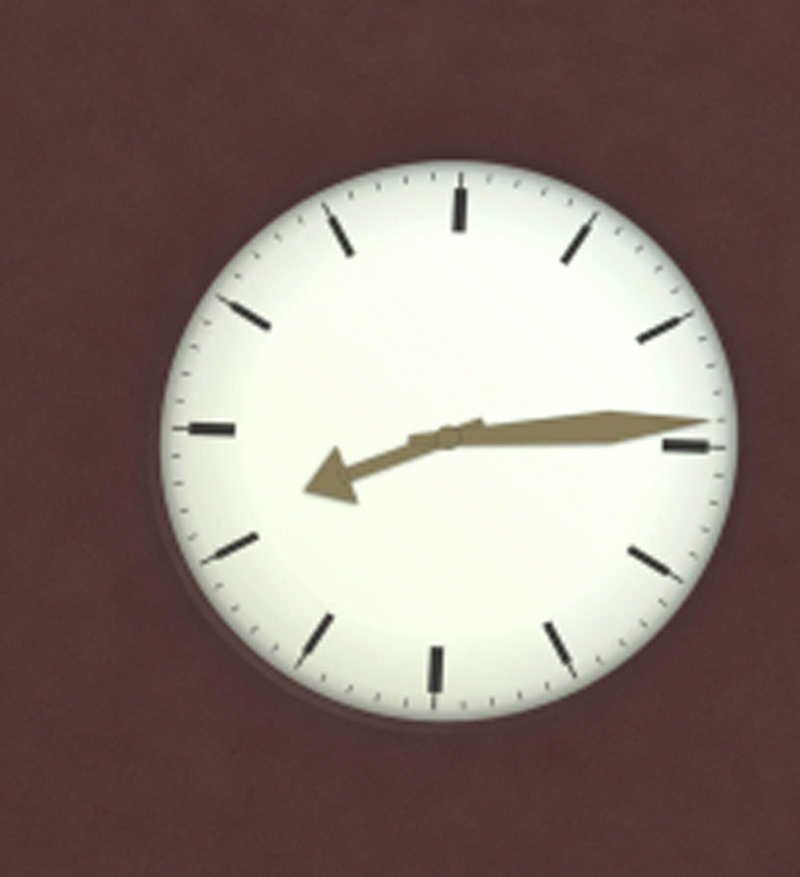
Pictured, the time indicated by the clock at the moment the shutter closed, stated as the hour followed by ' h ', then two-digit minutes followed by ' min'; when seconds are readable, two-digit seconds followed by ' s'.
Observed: 8 h 14 min
